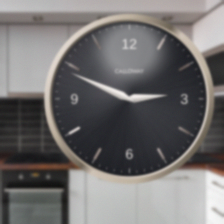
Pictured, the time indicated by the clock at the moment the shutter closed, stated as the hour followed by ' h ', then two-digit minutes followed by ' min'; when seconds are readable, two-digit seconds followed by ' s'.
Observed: 2 h 49 min
